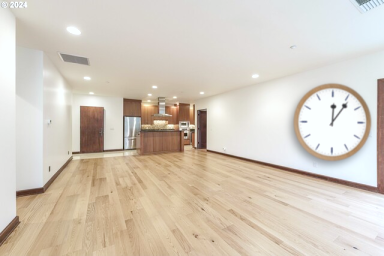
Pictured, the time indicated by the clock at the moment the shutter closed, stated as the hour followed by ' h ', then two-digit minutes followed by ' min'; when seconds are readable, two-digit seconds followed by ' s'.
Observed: 12 h 06 min
